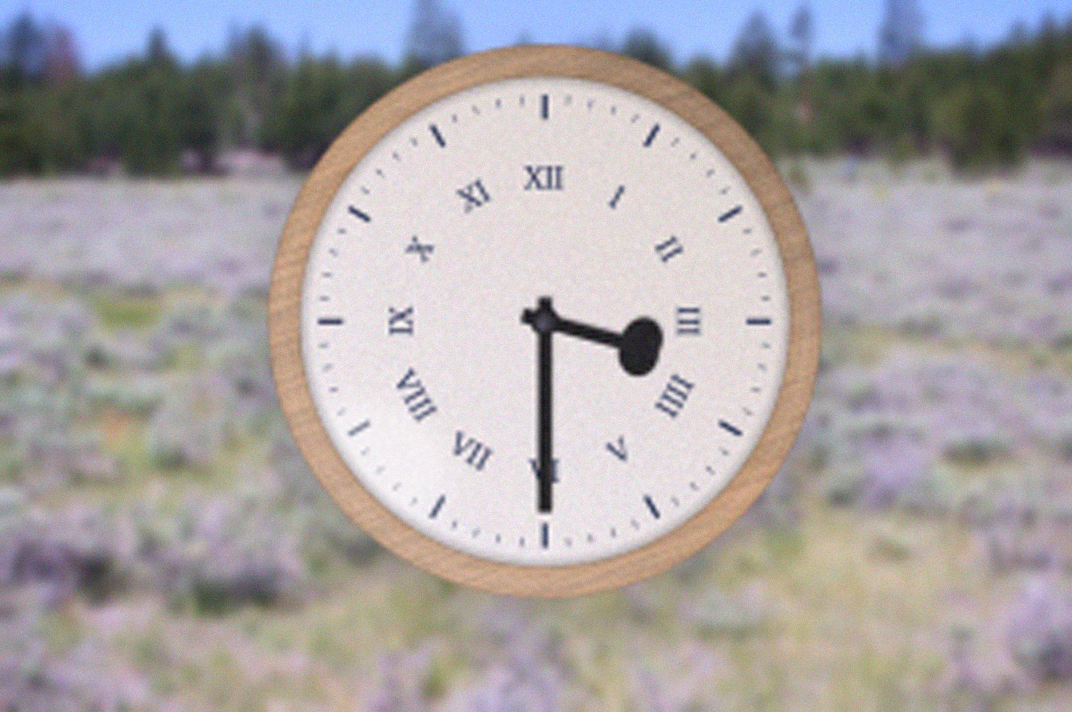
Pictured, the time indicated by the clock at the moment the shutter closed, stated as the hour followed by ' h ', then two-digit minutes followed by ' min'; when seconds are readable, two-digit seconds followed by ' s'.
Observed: 3 h 30 min
